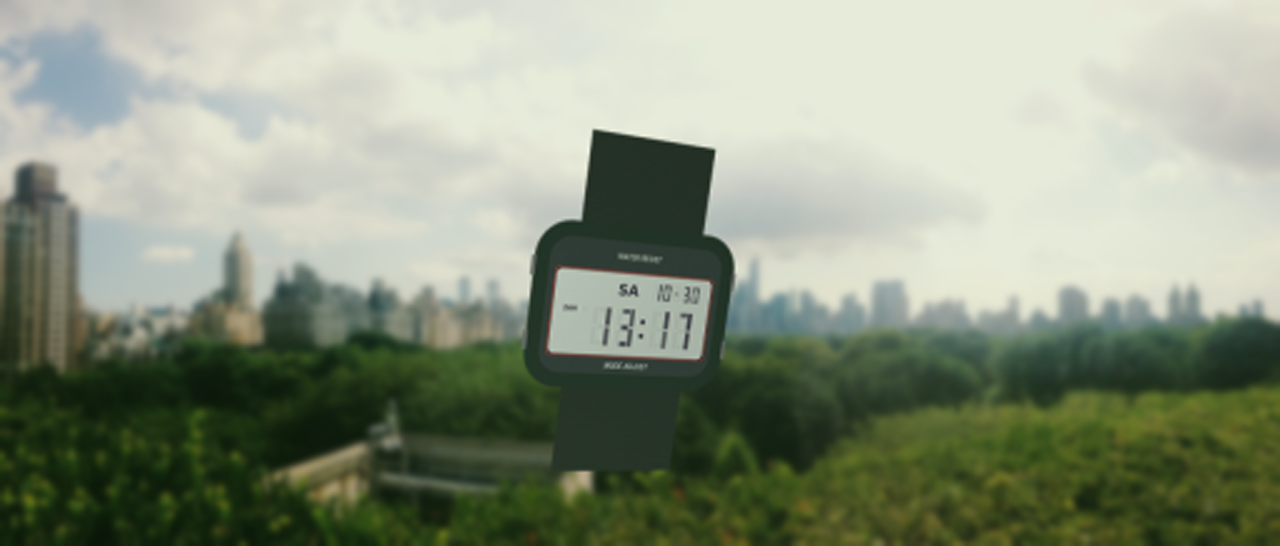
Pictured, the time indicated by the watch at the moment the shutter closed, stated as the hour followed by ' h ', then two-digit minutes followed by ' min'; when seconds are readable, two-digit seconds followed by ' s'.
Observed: 13 h 17 min
